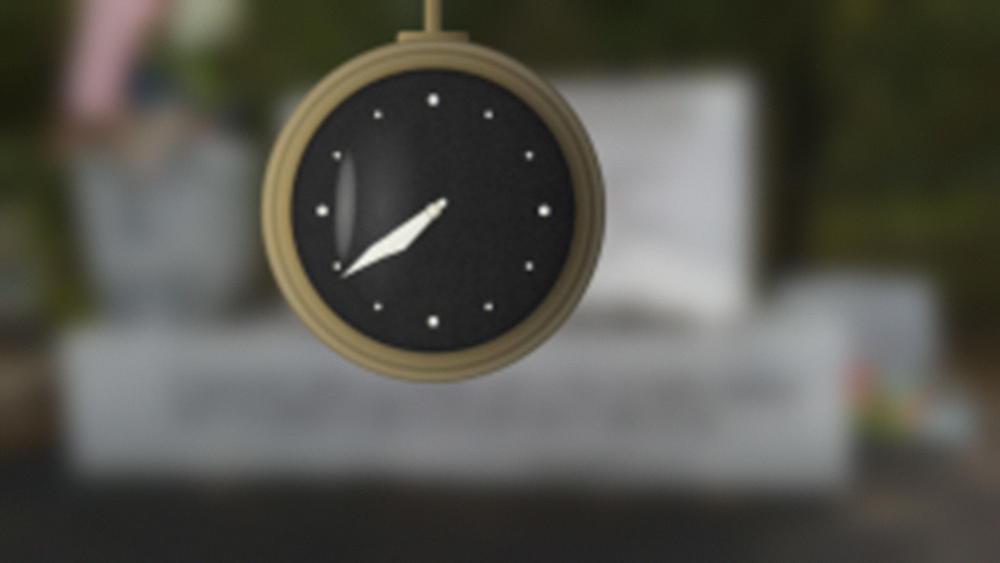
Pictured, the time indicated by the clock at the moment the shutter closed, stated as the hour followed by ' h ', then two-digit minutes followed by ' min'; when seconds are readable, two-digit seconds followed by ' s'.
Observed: 7 h 39 min
